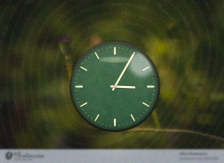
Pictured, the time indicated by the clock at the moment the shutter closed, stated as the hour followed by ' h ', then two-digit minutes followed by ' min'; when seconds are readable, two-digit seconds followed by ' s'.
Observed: 3 h 05 min
